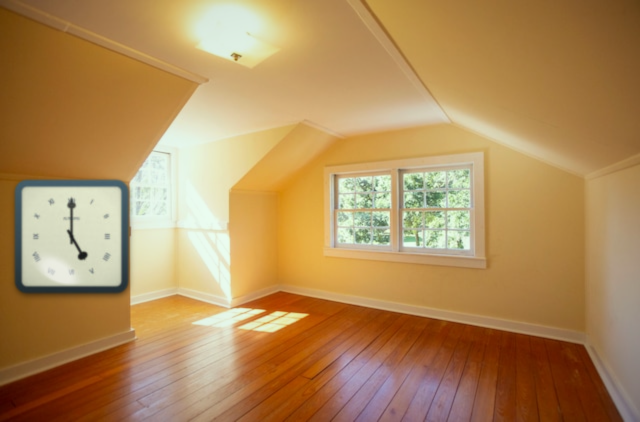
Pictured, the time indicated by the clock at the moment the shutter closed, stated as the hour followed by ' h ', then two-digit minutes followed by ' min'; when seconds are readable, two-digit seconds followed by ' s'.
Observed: 5 h 00 min
